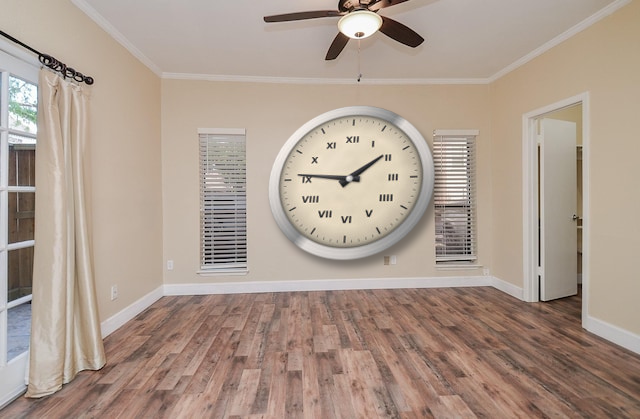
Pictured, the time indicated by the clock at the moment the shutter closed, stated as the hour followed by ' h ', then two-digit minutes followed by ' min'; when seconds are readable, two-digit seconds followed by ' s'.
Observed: 1 h 46 min
